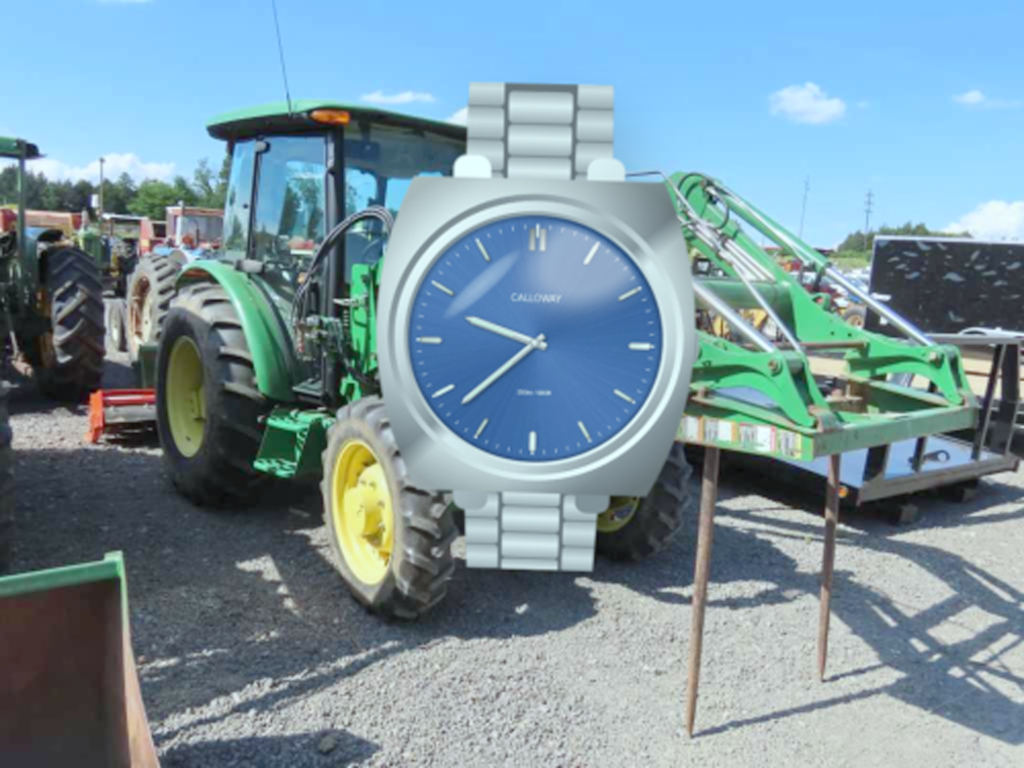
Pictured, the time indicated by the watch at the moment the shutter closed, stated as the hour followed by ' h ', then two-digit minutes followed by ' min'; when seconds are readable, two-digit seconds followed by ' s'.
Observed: 9 h 38 min
